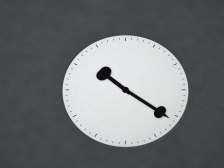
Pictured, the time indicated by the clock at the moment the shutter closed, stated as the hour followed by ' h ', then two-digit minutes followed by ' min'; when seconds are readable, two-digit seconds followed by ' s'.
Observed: 10 h 21 min
